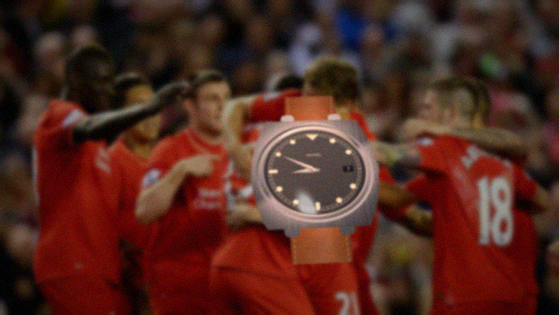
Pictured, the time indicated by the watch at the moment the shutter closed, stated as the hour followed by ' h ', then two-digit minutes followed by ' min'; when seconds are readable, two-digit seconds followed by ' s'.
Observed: 8 h 50 min
